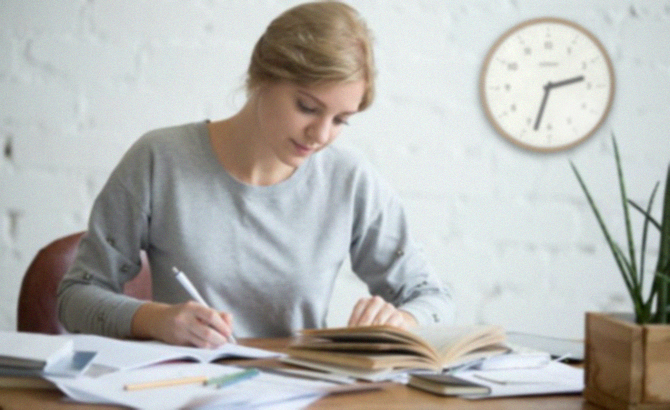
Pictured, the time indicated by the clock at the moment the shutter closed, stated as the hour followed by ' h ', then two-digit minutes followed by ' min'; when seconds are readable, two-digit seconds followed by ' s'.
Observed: 2 h 33 min
